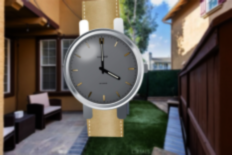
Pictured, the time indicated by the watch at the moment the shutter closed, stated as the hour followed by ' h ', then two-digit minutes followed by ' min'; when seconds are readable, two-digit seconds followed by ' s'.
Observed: 4 h 00 min
